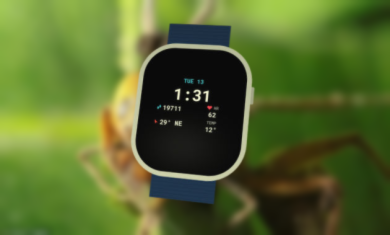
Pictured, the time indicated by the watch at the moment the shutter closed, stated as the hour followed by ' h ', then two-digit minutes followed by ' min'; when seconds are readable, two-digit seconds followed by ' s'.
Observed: 1 h 31 min
